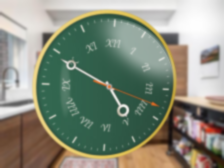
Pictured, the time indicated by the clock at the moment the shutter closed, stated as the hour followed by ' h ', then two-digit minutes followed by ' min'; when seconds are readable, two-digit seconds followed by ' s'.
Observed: 4 h 49 min 18 s
